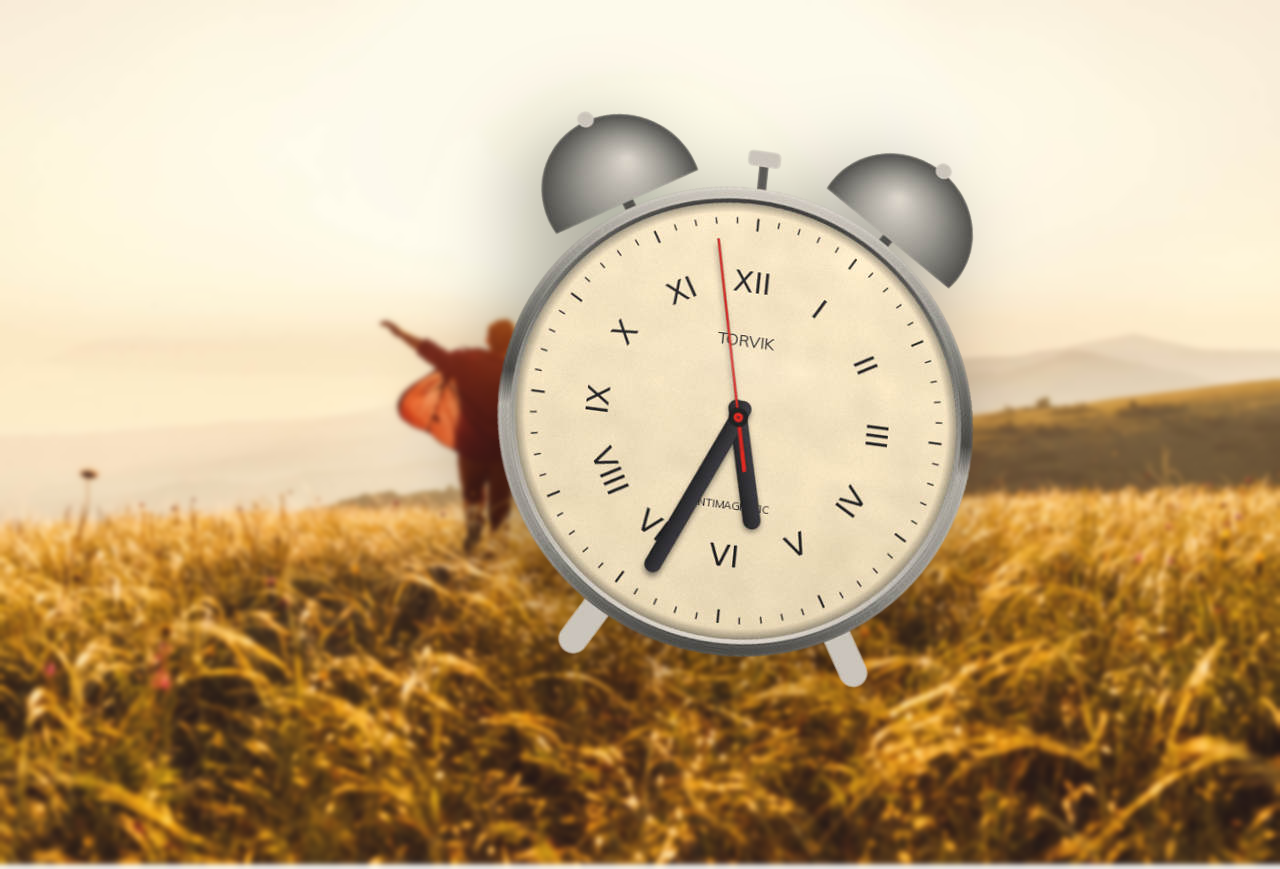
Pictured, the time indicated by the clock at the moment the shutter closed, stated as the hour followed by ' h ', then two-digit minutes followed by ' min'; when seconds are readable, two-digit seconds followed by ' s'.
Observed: 5 h 33 min 58 s
